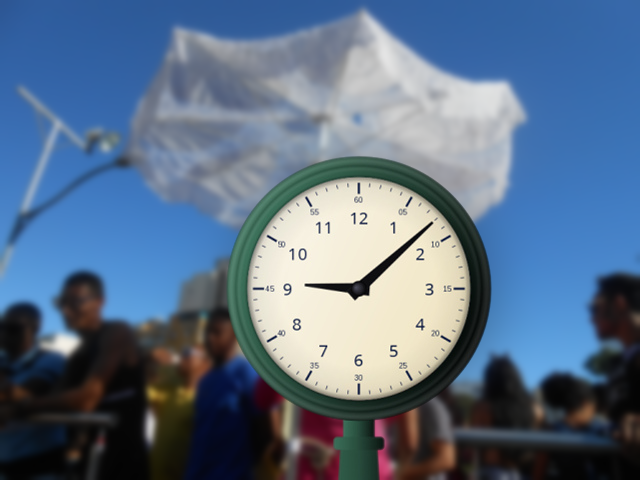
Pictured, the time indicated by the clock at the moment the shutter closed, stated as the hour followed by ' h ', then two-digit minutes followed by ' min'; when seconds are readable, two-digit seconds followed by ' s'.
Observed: 9 h 08 min
